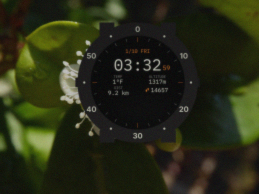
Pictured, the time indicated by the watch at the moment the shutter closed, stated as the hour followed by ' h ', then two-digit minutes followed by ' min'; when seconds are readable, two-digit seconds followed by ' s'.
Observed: 3 h 32 min
